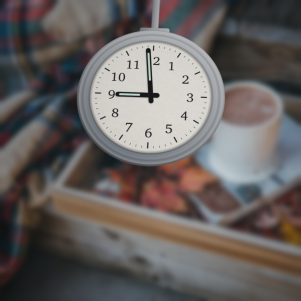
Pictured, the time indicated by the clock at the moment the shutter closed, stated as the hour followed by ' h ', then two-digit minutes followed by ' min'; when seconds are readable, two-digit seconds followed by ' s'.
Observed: 8 h 59 min
